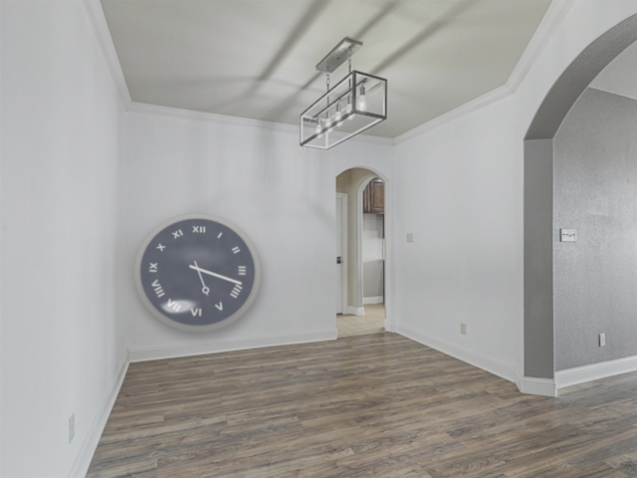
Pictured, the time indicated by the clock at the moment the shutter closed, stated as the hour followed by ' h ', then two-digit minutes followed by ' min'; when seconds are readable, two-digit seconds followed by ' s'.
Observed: 5 h 18 min
